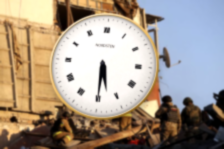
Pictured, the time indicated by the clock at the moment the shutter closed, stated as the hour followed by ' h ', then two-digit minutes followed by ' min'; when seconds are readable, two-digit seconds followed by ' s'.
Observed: 5 h 30 min
